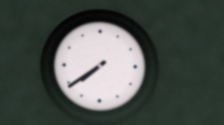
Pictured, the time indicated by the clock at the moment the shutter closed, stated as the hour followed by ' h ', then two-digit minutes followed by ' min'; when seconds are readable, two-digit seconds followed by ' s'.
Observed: 7 h 39 min
